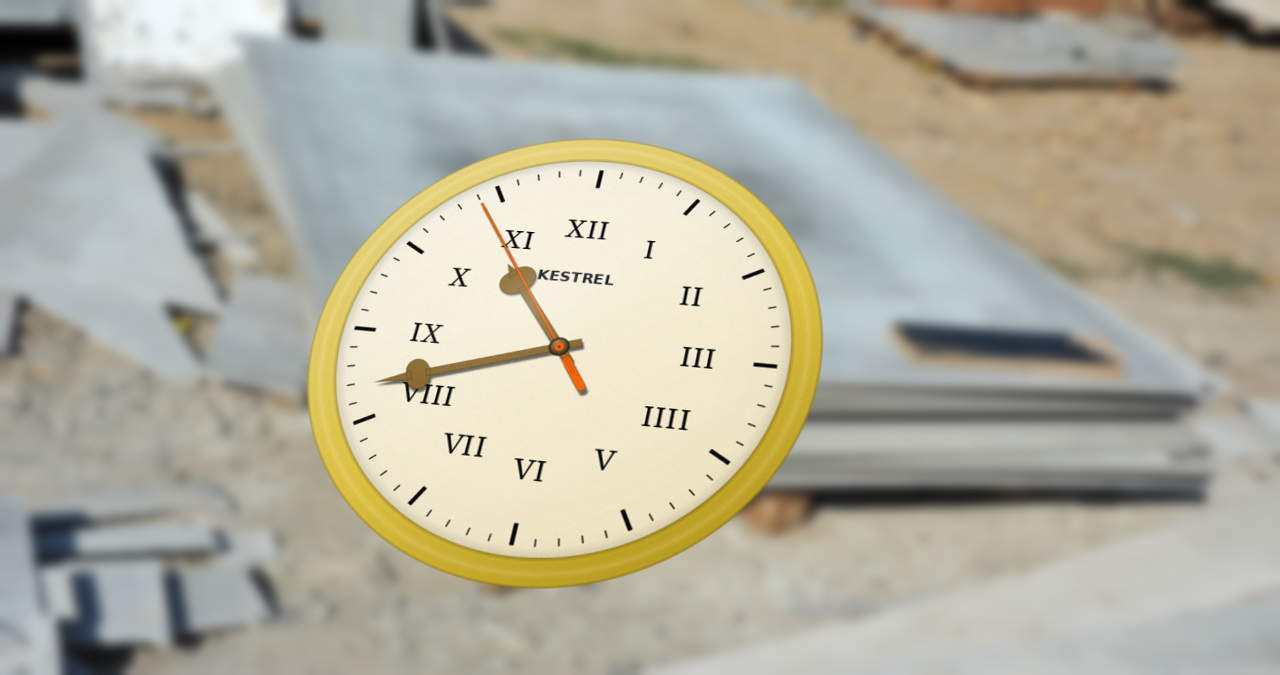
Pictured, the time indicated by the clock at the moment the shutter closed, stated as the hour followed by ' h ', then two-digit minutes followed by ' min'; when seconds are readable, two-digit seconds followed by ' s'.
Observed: 10 h 41 min 54 s
